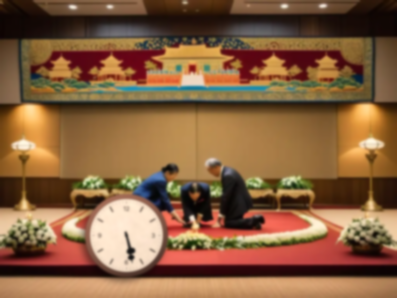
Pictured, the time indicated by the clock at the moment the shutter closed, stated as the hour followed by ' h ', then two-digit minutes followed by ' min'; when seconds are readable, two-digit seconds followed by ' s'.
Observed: 5 h 28 min
